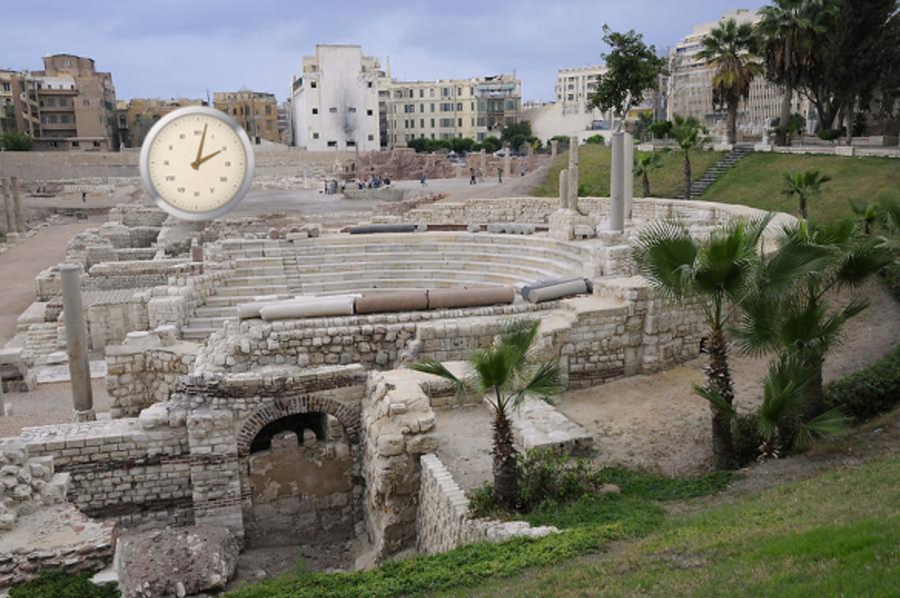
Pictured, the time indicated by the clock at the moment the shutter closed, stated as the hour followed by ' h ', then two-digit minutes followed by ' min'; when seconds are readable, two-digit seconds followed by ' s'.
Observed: 2 h 02 min
